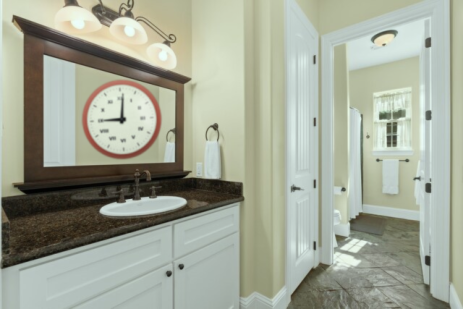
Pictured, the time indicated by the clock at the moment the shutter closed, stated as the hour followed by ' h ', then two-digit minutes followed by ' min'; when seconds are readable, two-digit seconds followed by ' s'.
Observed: 9 h 01 min
